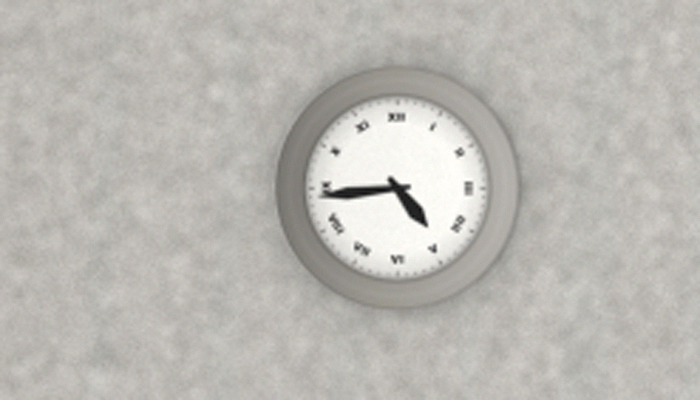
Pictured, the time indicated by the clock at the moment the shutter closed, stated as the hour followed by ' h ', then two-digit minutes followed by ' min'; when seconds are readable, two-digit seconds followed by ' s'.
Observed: 4 h 44 min
